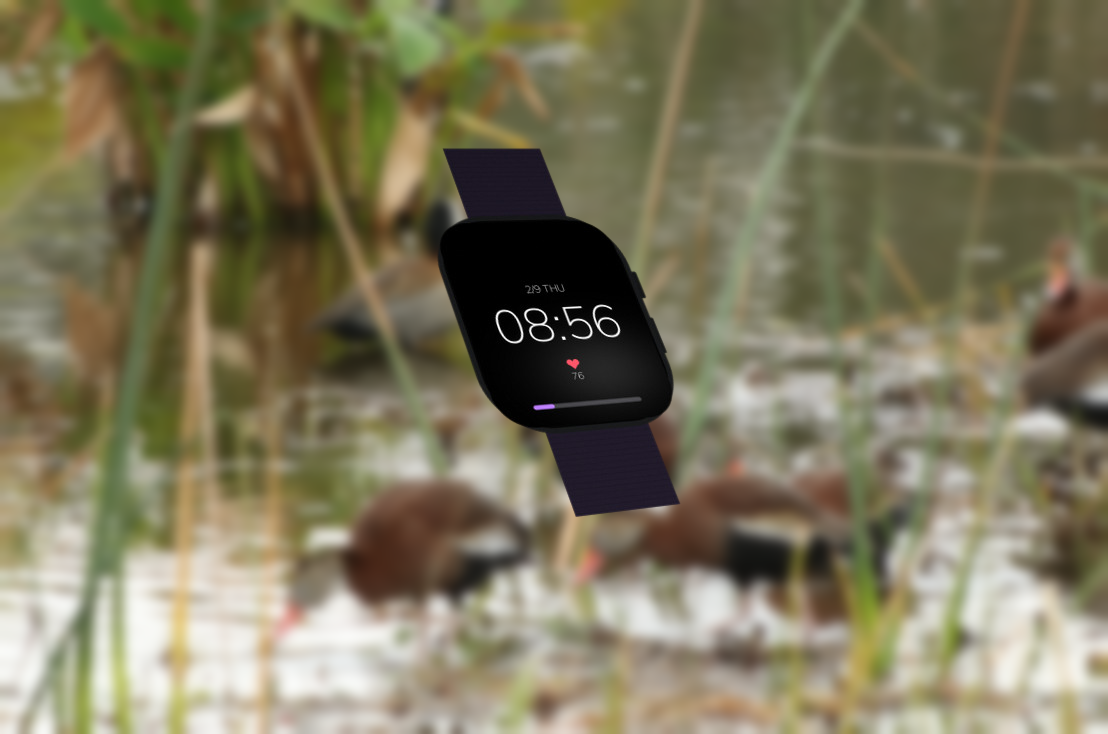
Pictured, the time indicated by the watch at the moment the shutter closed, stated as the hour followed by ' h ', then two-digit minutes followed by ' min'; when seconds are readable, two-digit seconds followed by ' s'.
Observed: 8 h 56 min
